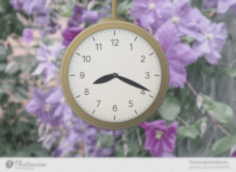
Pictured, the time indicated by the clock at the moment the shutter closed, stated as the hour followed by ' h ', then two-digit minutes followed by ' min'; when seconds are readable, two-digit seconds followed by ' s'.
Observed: 8 h 19 min
